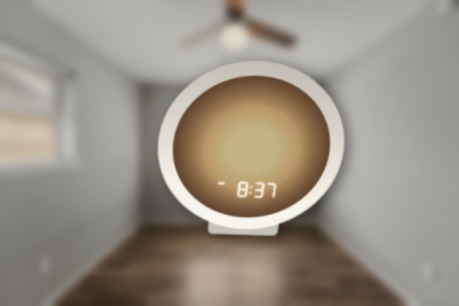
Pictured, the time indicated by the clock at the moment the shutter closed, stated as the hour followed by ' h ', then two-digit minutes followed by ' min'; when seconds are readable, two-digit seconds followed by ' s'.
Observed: 8 h 37 min
